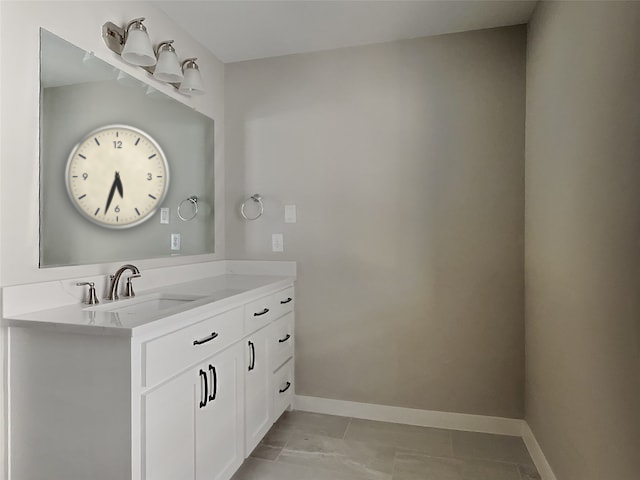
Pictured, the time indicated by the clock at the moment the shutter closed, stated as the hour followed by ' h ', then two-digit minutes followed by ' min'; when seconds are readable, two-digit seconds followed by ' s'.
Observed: 5 h 33 min
